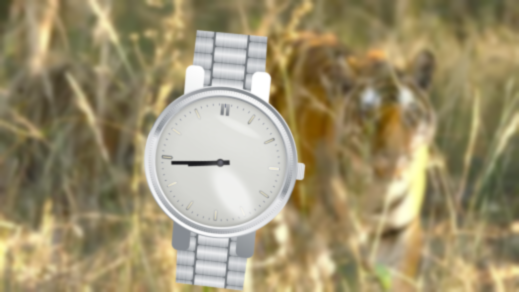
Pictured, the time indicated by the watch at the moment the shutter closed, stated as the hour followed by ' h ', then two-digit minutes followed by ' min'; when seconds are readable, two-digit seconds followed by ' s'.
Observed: 8 h 44 min
